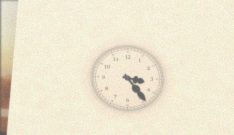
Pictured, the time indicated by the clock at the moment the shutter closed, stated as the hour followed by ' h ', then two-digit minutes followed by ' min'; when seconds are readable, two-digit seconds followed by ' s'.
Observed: 3 h 24 min
